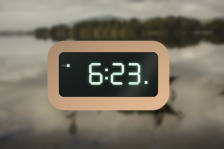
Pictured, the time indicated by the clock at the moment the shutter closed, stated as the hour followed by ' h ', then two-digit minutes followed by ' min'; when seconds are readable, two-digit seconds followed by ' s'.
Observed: 6 h 23 min
